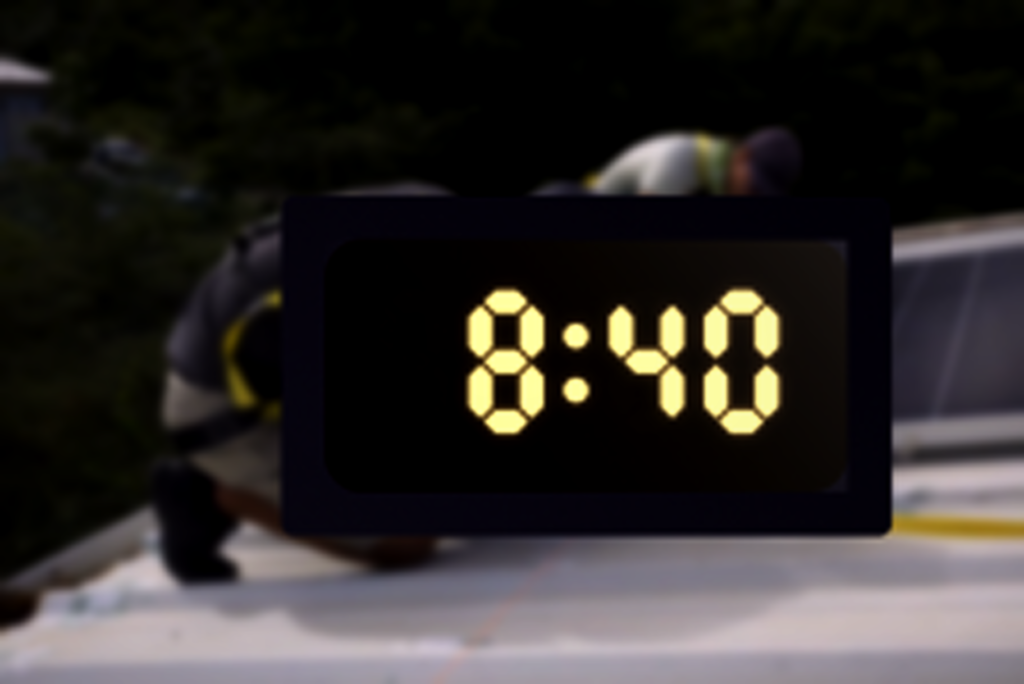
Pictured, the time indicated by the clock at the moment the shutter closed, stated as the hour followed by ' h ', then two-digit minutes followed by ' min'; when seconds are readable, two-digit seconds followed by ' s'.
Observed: 8 h 40 min
